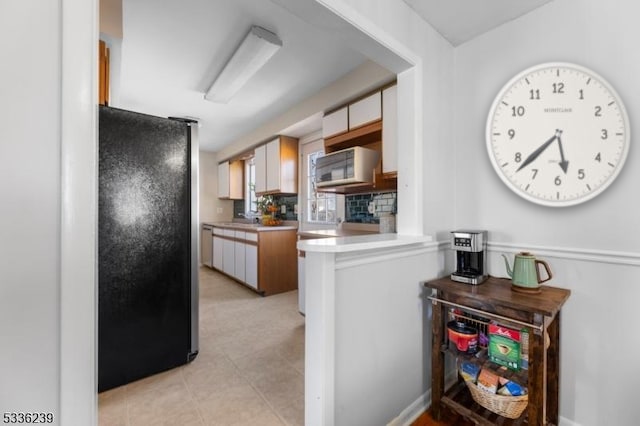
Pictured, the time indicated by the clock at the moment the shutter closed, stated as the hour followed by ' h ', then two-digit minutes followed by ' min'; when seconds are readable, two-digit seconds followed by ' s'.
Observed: 5 h 38 min
